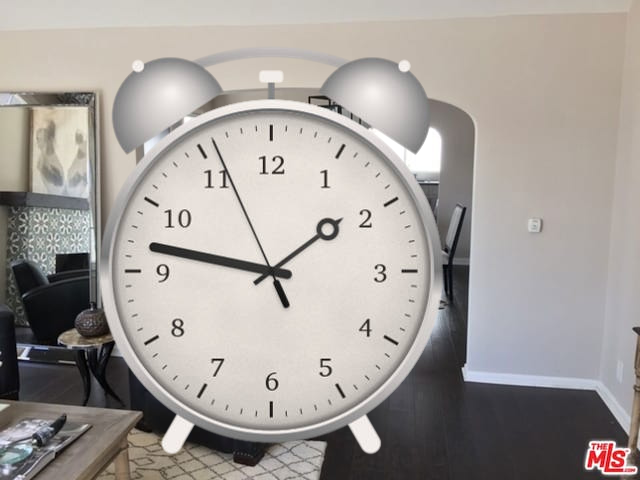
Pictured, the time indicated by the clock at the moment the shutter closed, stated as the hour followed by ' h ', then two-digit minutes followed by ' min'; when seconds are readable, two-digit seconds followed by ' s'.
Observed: 1 h 46 min 56 s
